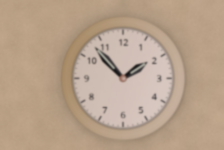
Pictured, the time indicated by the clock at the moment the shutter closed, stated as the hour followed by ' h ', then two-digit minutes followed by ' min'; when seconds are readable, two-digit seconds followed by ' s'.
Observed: 1 h 53 min
